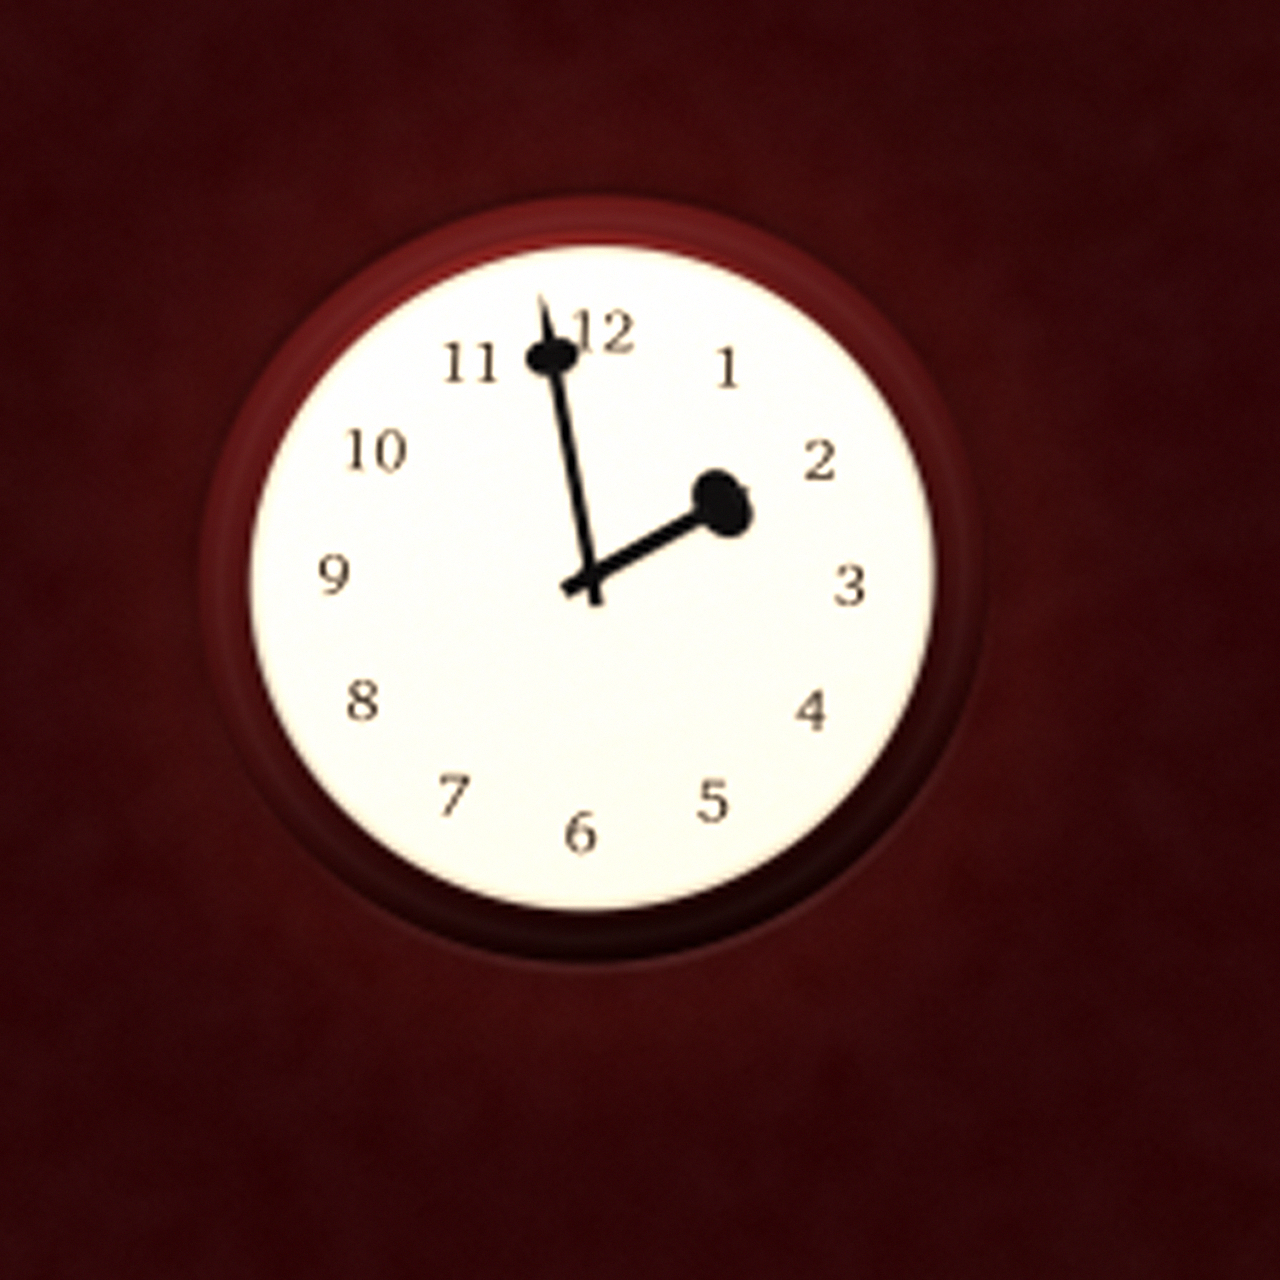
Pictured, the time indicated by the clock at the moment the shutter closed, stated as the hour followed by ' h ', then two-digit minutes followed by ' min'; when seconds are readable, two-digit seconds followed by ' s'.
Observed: 1 h 58 min
